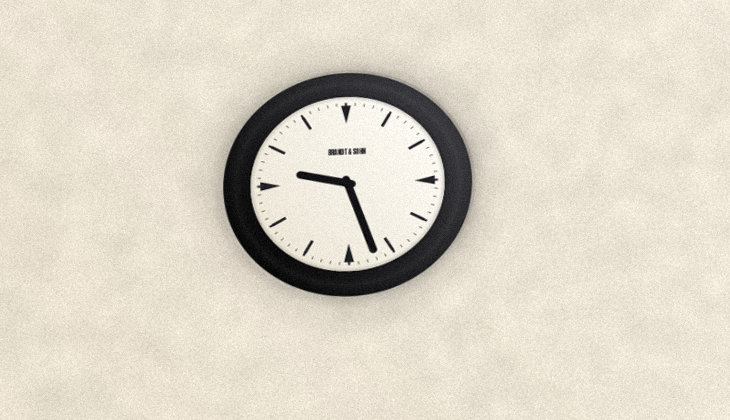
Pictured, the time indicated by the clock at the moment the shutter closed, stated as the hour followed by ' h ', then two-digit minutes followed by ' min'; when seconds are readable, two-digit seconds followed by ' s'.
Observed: 9 h 27 min
